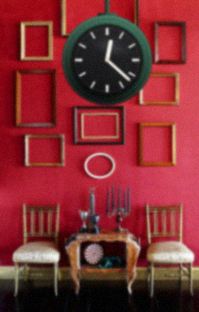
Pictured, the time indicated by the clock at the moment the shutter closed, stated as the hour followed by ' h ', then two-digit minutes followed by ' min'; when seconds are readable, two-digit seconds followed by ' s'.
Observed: 12 h 22 min
